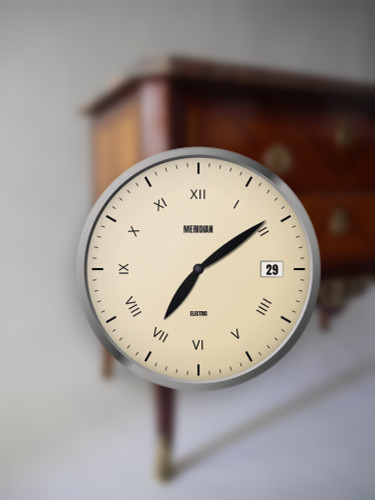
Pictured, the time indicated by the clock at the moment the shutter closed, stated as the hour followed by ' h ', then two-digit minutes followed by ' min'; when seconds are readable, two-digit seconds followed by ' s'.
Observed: 7 h 09 min
